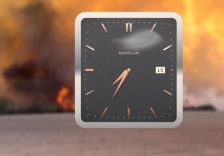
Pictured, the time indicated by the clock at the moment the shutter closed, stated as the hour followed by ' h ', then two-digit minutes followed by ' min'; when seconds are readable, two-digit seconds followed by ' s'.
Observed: 7 h 35 min
